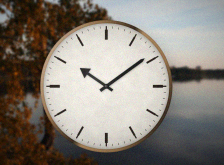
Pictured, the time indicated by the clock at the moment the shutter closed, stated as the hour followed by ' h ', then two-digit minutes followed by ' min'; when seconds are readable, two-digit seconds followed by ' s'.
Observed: 10 h 09 min
